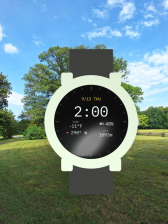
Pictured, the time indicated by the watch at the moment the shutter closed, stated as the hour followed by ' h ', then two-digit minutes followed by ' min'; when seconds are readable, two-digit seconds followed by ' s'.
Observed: 2 h 00 min
